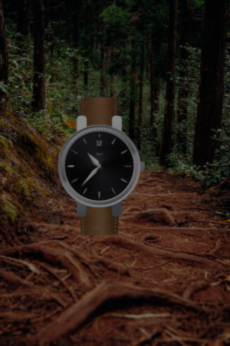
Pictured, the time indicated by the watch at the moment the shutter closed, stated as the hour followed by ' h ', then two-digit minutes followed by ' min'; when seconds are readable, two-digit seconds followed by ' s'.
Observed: 10 h 37 min
